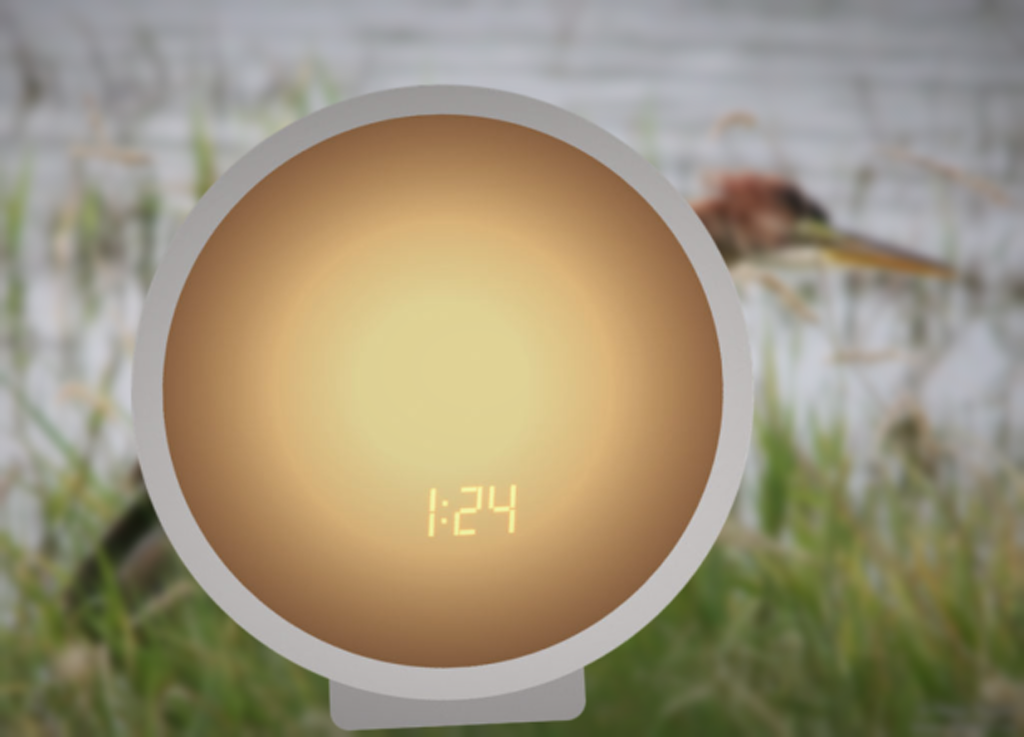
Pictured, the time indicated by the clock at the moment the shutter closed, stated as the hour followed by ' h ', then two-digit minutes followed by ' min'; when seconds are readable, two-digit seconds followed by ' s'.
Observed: 1 h 24 min
